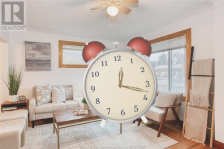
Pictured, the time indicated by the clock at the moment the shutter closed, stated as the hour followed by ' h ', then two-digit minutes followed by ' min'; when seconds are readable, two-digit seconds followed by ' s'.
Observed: 12 h 18 min
